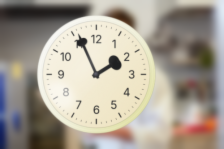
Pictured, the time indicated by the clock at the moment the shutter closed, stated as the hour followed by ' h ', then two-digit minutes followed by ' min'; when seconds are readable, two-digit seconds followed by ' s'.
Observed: 1 h 56 min
